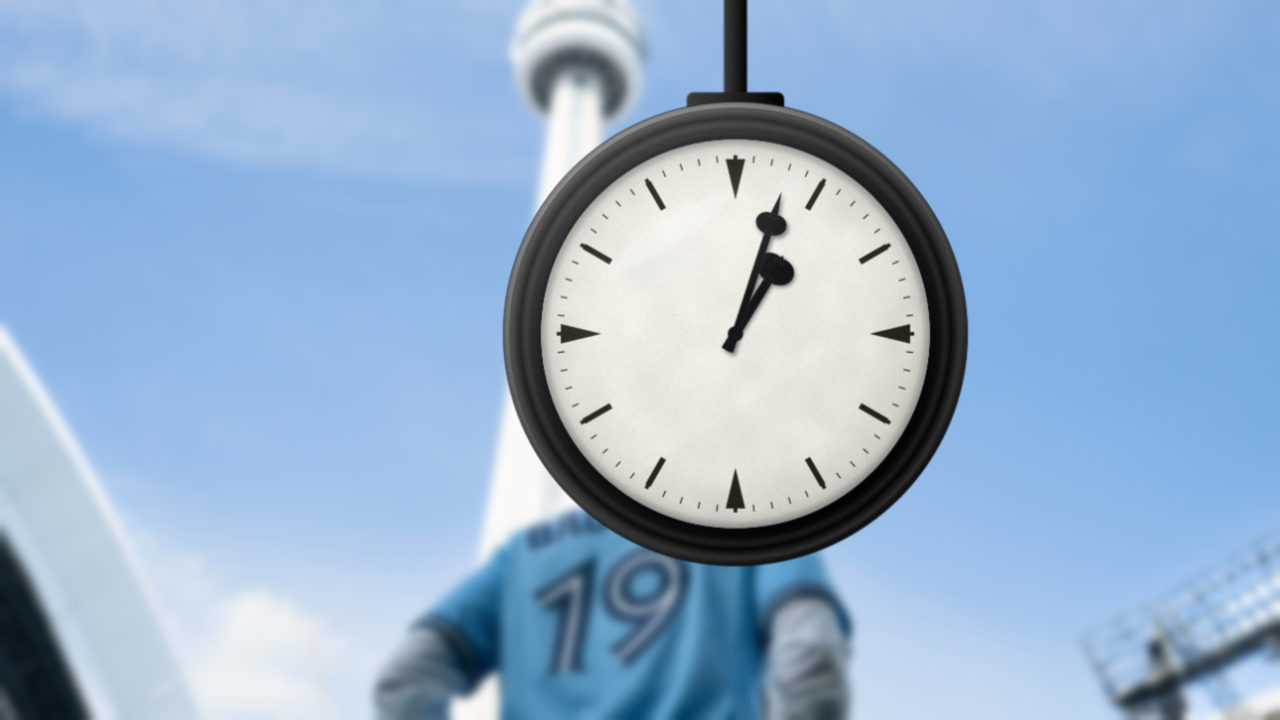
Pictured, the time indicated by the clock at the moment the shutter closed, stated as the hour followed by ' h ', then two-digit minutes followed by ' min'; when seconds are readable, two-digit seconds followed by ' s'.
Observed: 1 h 03 min
